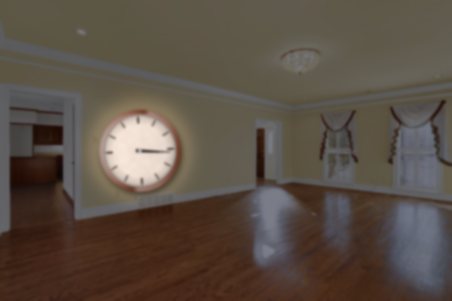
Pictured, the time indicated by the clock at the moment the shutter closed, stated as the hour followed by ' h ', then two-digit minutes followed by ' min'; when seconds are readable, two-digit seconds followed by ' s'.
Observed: 3 h 16 min
